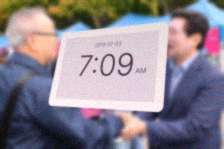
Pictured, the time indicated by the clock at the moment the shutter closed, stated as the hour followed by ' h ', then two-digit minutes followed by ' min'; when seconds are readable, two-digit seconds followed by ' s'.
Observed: 7 h 09 min
